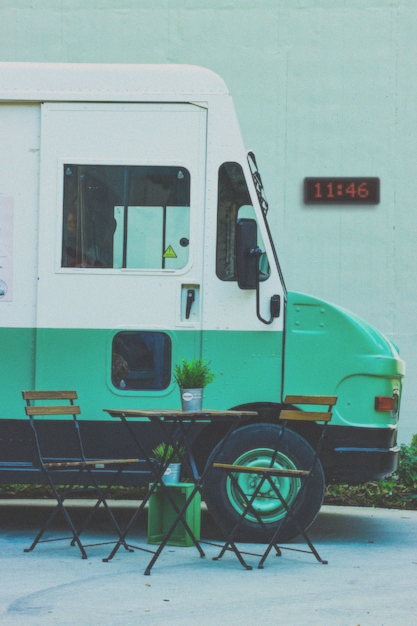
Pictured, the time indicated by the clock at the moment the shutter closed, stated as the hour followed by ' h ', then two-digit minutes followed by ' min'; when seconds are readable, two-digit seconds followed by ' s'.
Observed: 11 h 46 min
